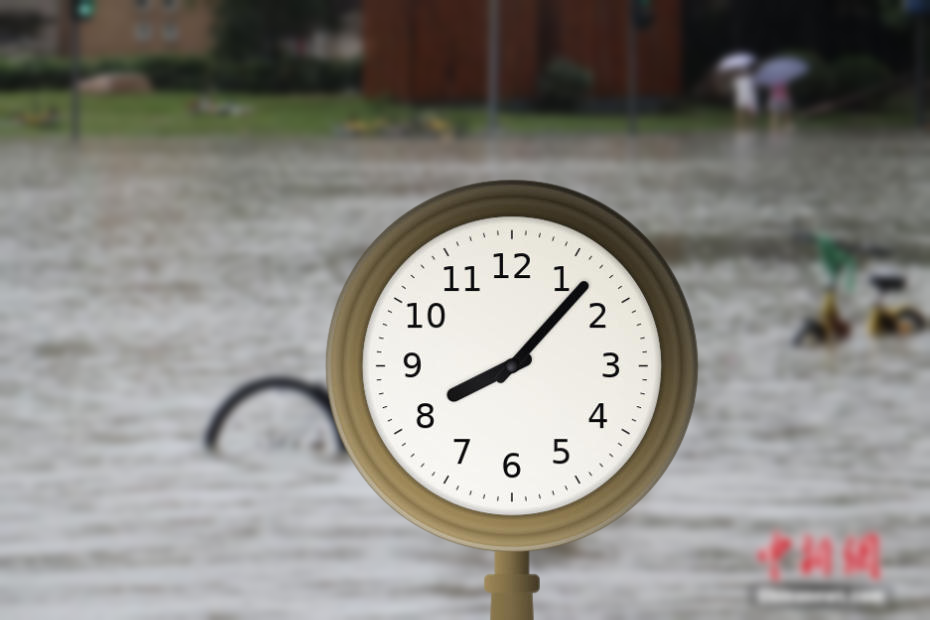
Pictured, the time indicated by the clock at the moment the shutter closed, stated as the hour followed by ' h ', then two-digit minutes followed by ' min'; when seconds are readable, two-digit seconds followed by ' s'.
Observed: 8 h 07 min
